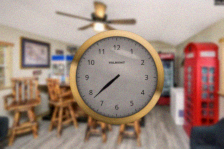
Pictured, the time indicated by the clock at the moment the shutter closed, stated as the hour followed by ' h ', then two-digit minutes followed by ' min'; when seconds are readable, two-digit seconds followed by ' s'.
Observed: 7 h 38 min
